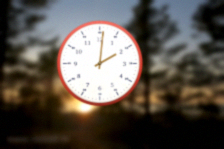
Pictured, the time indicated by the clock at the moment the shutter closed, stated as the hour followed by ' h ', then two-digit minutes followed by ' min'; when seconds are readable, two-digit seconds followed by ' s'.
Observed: 2 h 01 min
